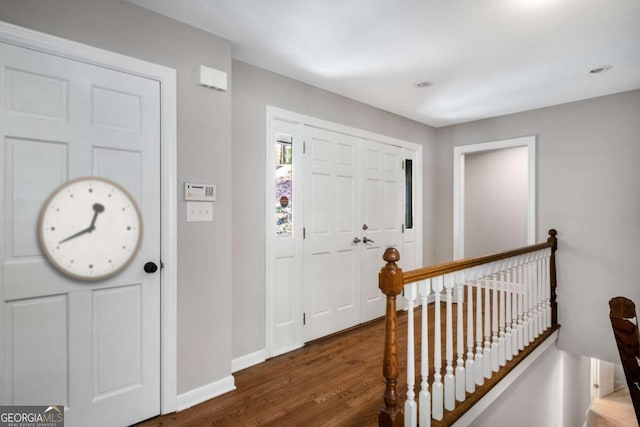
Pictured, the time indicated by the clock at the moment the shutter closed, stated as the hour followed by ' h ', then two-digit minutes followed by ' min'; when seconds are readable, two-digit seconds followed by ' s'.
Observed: 12 h 41 min
